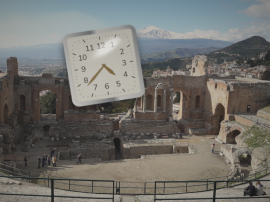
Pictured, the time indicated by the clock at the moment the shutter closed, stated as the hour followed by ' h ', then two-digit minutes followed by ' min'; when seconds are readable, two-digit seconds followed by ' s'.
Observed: 4 h 38 min
